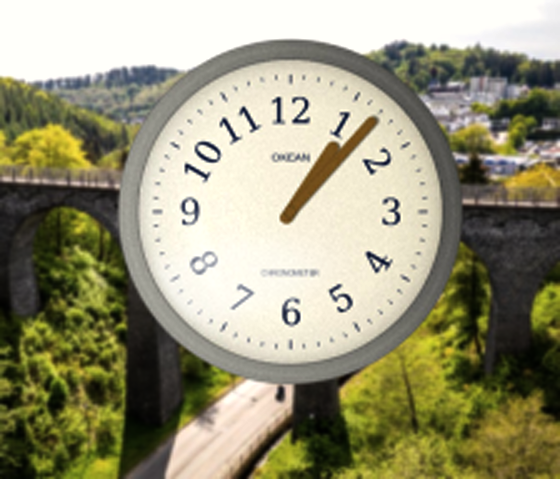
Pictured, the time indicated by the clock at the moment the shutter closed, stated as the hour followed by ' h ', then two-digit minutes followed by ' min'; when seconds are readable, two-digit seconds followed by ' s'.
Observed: 1 h 07 min
